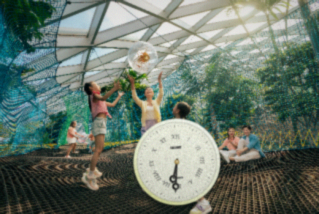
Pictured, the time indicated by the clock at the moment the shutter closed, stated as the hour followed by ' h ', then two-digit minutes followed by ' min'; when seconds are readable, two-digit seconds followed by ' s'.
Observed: 6 h 31 min
